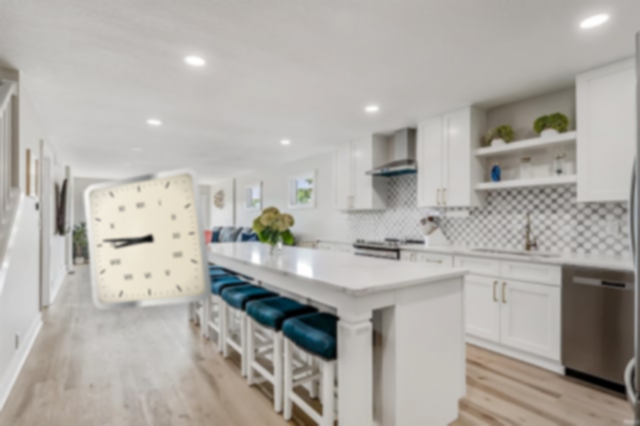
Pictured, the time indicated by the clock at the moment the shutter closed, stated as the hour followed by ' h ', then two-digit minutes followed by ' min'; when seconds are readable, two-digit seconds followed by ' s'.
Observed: 8 h 46 min
